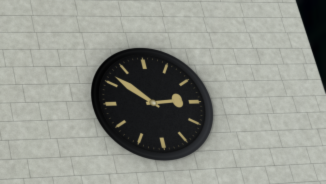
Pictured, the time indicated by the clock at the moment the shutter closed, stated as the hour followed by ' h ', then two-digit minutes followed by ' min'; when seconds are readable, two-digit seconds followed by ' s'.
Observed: 2 h 52 min
